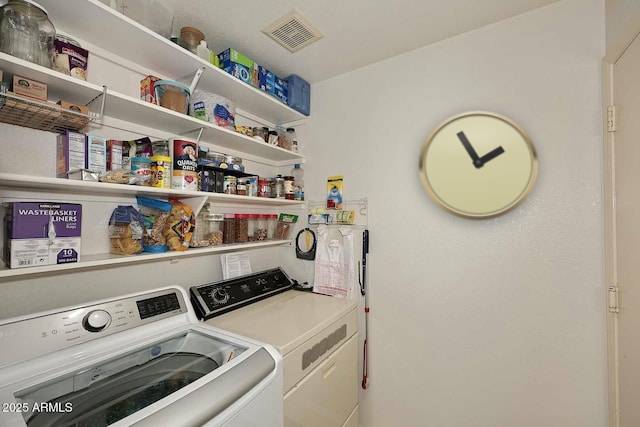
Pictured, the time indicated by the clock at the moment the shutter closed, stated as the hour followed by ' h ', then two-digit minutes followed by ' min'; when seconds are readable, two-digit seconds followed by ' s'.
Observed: 1 h 55 min
